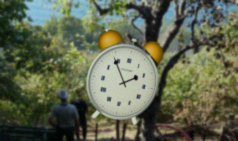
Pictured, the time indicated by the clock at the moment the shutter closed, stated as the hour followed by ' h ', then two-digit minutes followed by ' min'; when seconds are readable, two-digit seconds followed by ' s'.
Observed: 1 h 54 min
